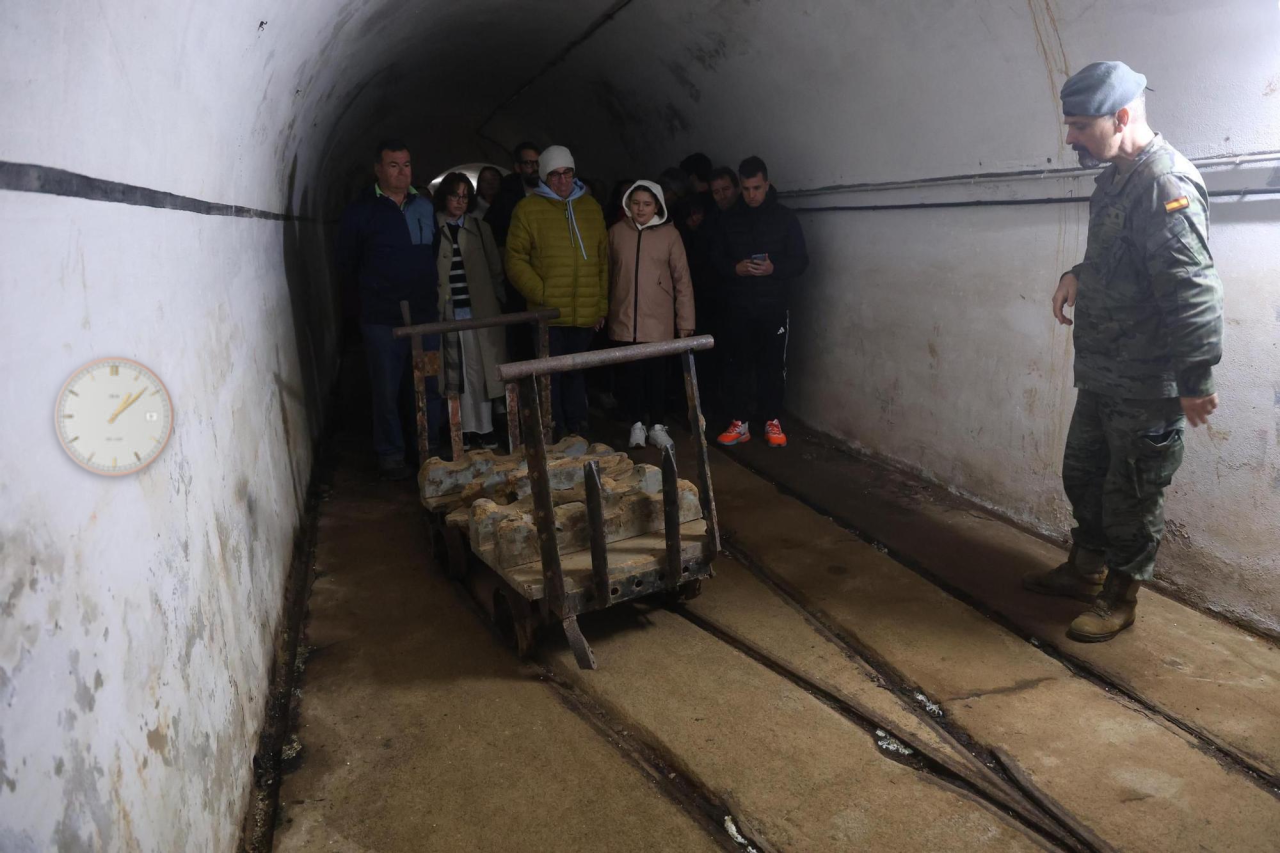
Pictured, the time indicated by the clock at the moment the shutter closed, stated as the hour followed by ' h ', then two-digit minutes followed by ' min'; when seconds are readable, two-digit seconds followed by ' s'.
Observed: 1 h 08 min
